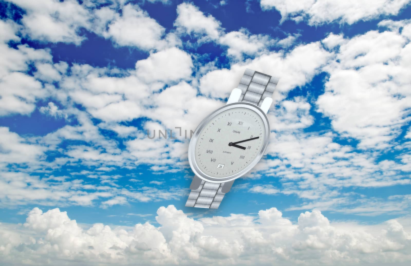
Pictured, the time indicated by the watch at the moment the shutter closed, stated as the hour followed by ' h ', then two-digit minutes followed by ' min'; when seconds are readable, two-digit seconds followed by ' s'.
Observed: 3 h 11 min
